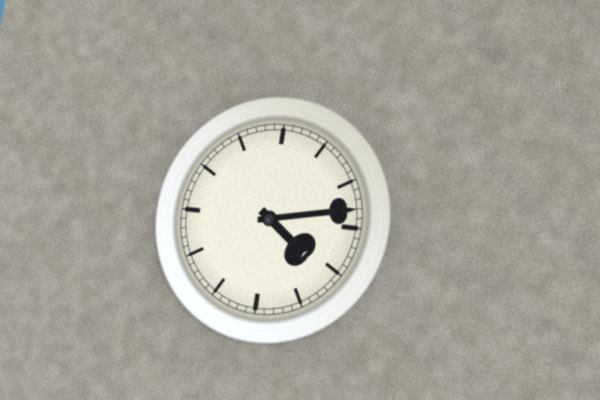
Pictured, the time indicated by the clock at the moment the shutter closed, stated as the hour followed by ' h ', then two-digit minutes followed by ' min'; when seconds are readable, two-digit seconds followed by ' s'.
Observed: 4 h 13 min
